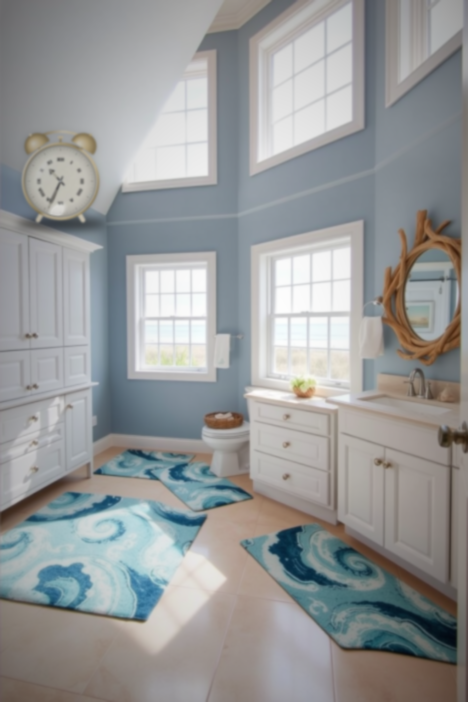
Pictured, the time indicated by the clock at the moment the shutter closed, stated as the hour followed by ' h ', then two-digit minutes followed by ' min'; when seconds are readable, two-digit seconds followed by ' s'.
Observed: 10 h 34 min
